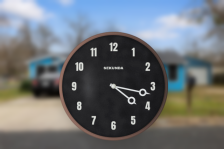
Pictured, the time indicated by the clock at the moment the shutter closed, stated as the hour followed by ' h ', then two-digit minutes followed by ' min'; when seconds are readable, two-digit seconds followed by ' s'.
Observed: 4 h 17 min
